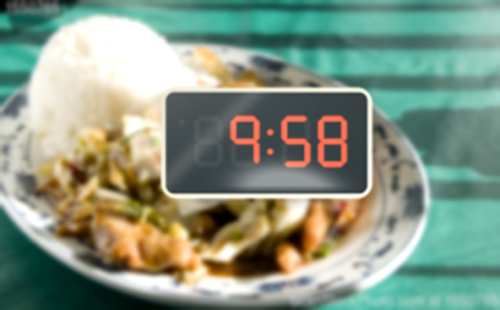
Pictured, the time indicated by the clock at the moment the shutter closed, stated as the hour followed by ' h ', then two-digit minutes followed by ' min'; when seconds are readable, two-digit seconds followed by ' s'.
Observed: 9 h 58 min
